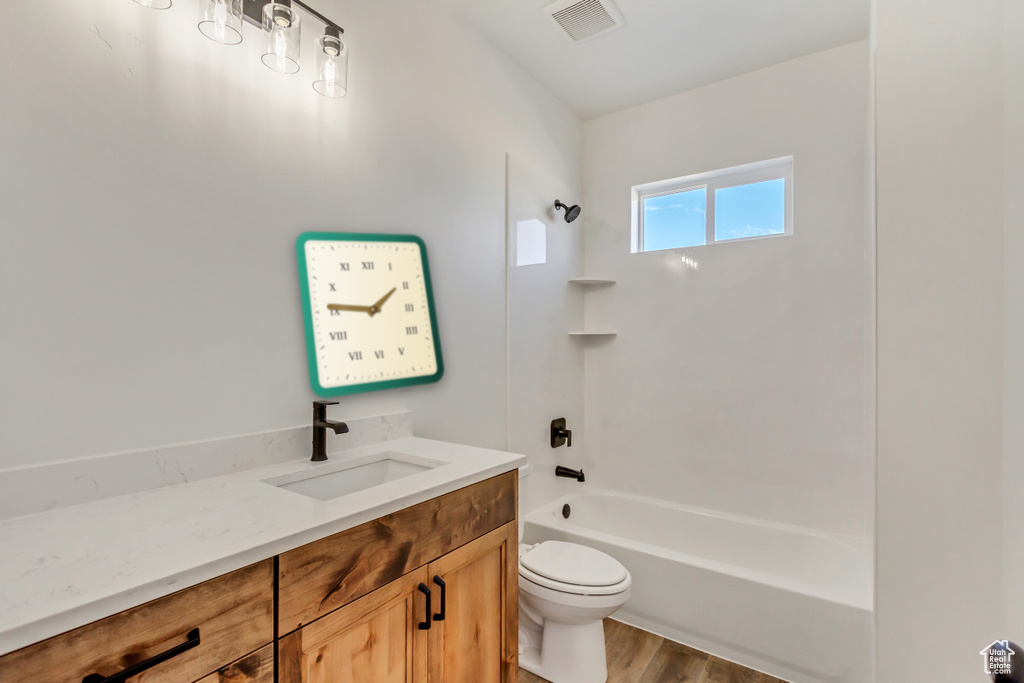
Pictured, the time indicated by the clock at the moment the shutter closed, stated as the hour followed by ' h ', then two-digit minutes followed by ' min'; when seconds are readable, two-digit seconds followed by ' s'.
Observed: 1 h 46 min
